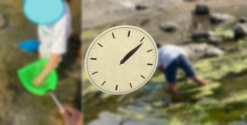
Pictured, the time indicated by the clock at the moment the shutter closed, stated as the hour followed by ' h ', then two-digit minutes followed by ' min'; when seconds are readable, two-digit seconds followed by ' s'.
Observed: 1 h 06 min
